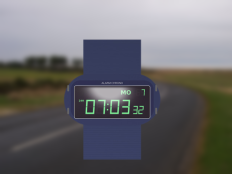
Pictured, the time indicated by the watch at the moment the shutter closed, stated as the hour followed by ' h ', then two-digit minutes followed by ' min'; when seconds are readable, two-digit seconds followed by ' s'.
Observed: 7 h 03 min 32 s
